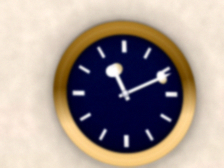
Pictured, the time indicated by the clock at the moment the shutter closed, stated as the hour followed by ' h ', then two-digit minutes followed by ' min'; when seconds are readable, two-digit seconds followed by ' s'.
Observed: 11 h 11 min
